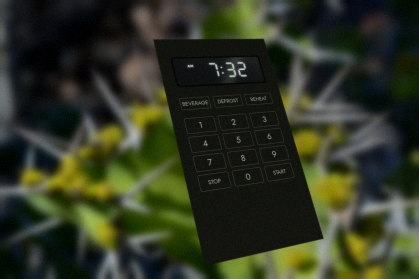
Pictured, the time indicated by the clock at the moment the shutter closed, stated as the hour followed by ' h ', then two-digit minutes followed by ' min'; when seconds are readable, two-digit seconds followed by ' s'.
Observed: 7 h 32 min
